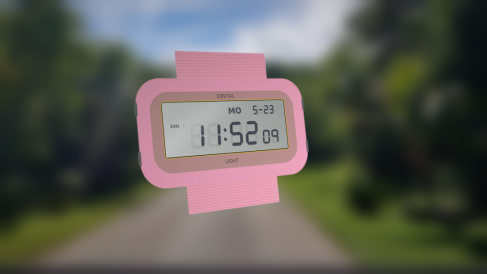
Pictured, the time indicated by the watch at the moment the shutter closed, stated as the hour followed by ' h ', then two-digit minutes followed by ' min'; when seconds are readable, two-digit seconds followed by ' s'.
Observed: 11 h 52 min 09 s
